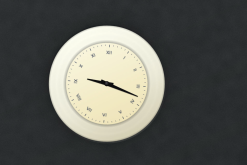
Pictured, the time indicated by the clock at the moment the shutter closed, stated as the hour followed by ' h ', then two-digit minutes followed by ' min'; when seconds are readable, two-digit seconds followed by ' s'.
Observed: 9 h 18 min
